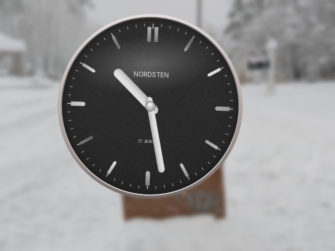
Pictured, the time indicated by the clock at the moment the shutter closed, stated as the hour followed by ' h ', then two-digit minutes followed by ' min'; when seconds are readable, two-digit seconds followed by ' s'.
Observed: 10 h 28 min
